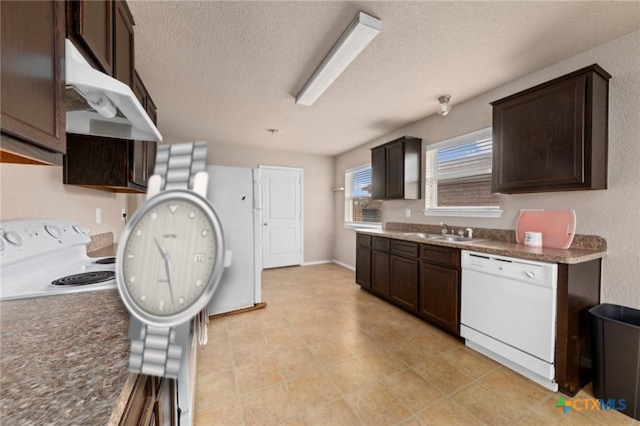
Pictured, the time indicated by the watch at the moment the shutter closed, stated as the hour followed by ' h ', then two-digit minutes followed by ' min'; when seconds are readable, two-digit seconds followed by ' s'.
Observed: 10 h 27 min
